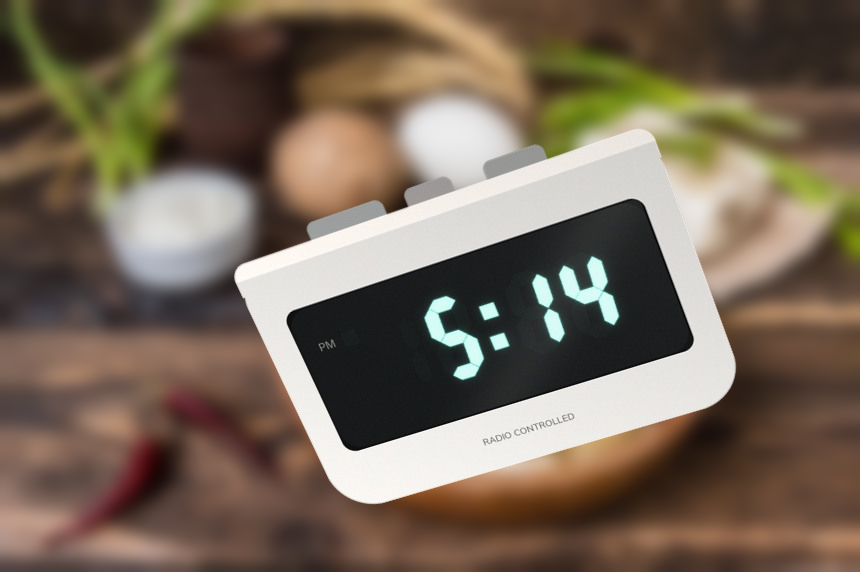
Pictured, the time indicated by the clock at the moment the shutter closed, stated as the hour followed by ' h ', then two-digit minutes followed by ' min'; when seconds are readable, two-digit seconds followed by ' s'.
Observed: 5 h 14 min
